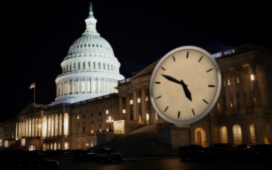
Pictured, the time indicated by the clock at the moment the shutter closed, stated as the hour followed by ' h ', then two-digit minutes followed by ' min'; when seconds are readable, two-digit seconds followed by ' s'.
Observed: 4 h 48 min
